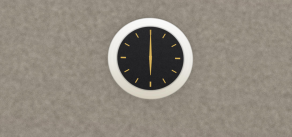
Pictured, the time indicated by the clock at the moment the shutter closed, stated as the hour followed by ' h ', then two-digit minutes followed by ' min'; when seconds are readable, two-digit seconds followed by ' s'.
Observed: 6 h 00 min
